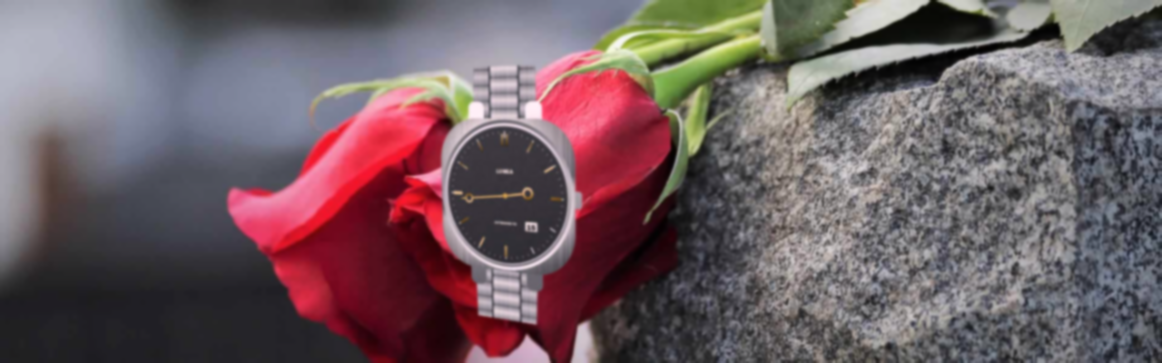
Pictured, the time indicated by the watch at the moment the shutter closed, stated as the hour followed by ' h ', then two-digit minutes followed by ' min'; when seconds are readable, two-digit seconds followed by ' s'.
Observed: 2 h 44 min
